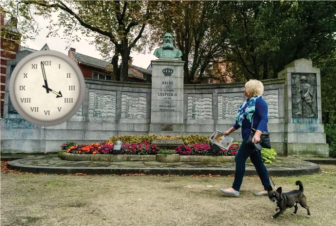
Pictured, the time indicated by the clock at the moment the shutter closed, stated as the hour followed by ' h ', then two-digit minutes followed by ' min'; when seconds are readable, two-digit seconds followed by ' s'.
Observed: 3 h 58 min
